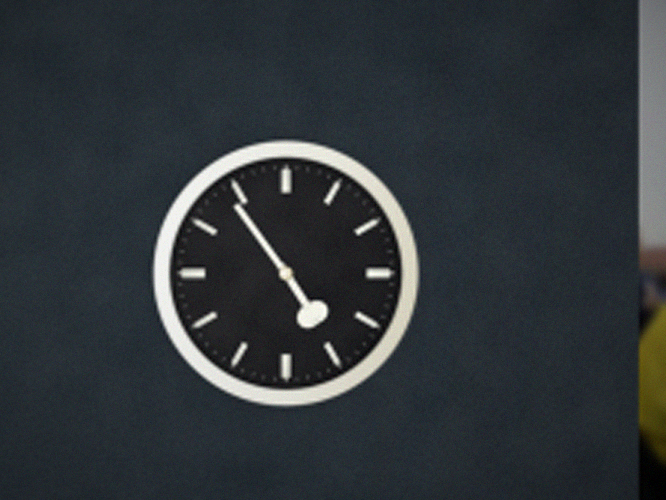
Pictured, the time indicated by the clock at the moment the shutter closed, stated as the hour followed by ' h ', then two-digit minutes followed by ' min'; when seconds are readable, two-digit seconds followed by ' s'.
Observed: 4 h 54 min
